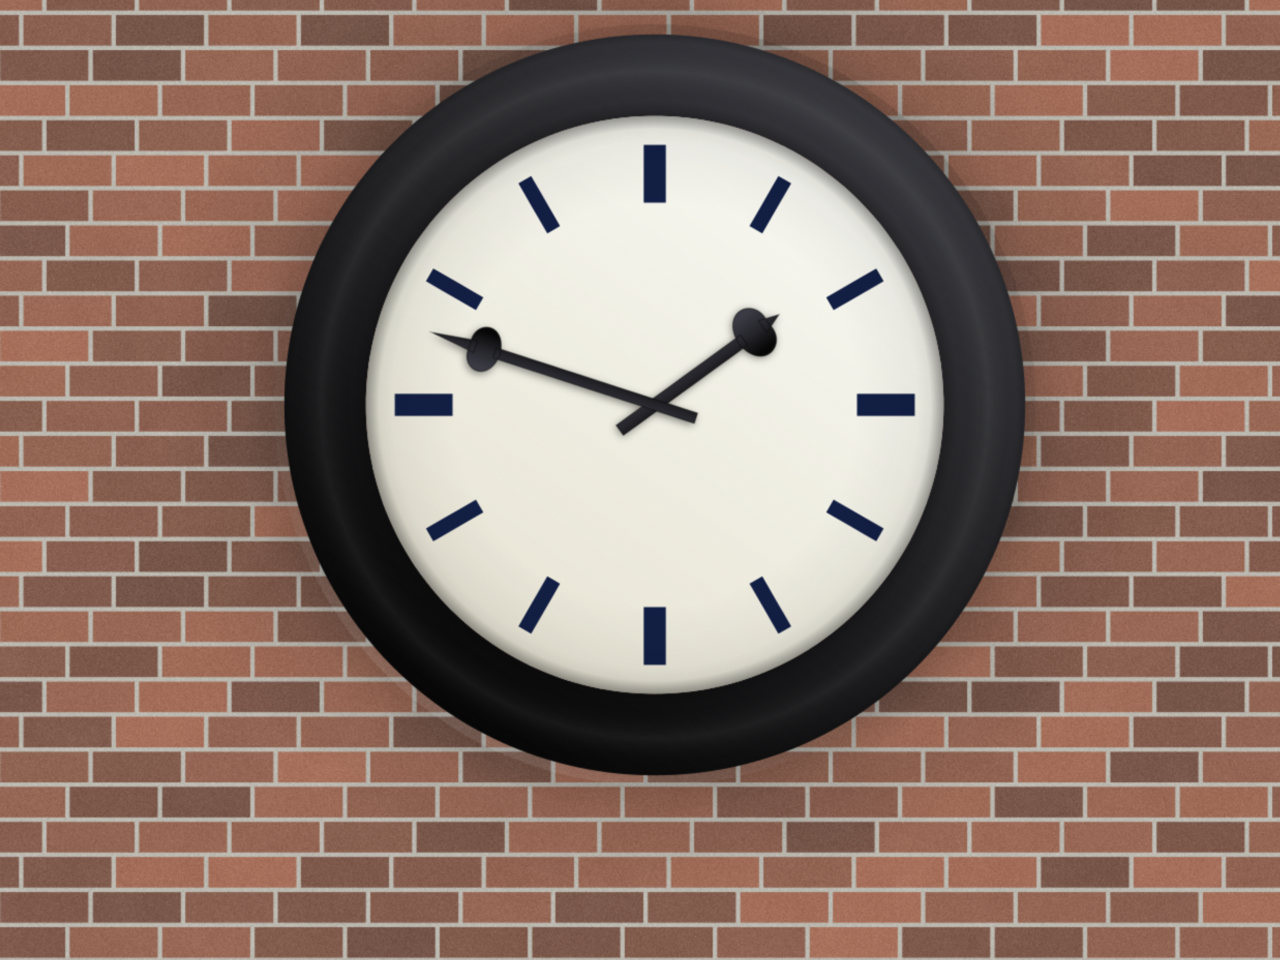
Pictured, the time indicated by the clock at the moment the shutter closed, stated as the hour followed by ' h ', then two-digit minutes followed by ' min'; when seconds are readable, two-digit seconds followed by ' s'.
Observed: 1 h 48 min
